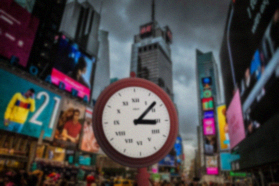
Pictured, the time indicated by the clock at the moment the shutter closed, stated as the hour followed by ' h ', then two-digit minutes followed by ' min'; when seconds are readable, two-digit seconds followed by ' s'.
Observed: 3 h 08 min
